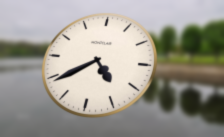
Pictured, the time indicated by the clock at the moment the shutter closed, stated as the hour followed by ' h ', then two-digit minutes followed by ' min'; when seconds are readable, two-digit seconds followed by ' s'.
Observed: 4 h 39 min
